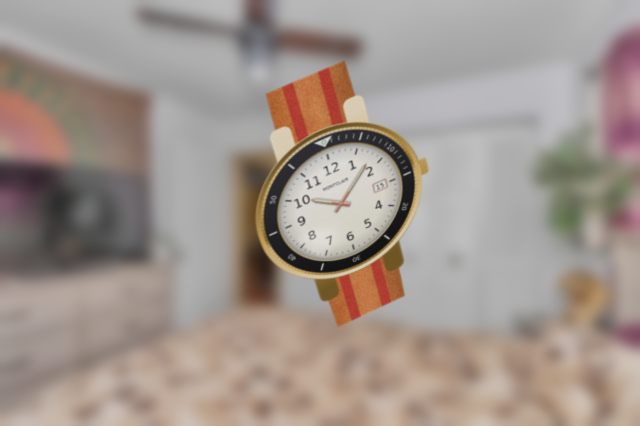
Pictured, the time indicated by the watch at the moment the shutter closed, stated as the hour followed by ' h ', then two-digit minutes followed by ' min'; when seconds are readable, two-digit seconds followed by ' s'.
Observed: 10 h 08 min
